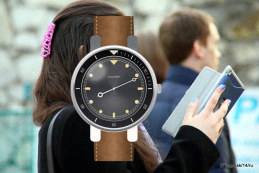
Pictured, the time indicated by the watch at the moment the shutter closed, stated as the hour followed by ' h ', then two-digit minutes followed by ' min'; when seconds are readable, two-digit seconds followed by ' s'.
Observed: 8 h 11 min
